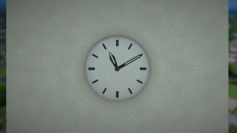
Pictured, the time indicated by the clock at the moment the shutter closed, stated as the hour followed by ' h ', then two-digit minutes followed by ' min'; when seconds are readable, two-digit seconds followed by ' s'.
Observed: 11 h 10 min
